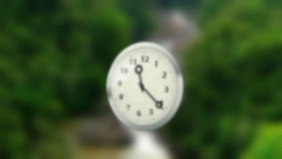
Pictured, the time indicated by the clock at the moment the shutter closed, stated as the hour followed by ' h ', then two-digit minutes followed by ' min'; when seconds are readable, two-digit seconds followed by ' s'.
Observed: 11 h 21 min
